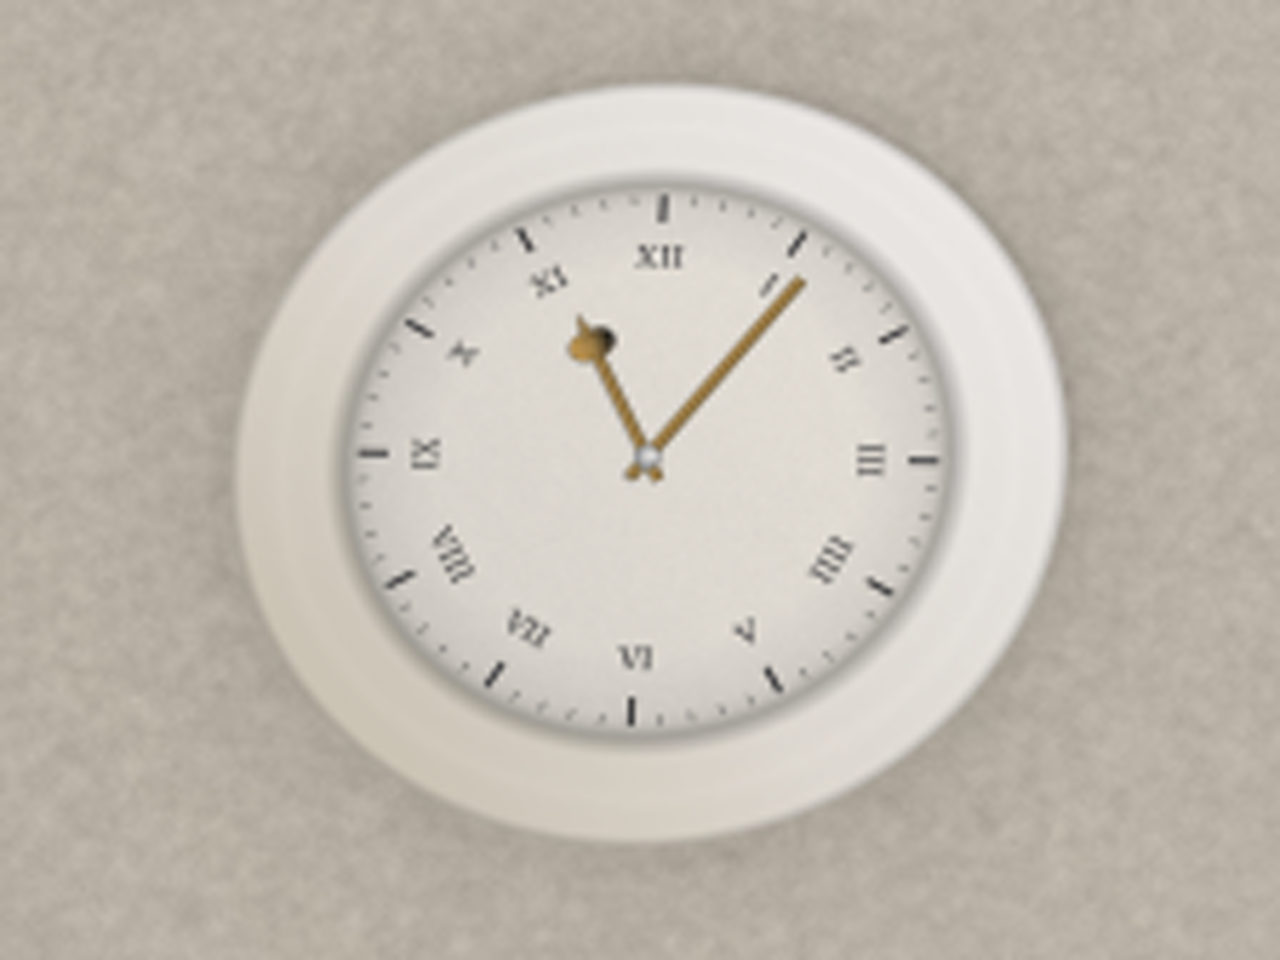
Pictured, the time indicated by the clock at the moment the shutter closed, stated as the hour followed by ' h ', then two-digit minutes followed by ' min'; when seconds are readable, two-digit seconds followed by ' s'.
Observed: 11 h 06 min
